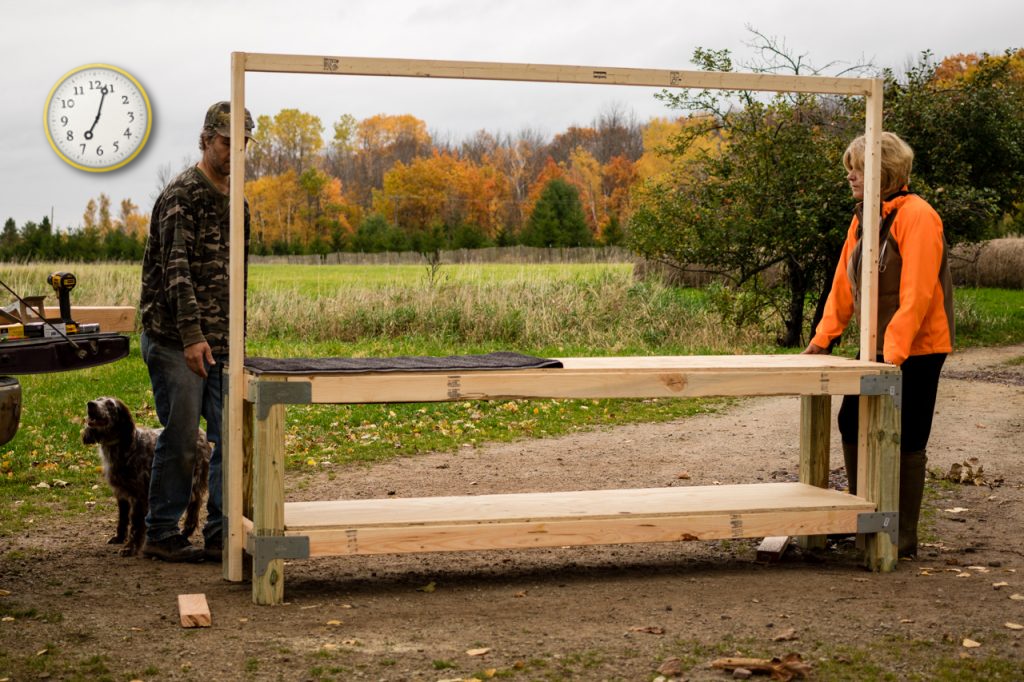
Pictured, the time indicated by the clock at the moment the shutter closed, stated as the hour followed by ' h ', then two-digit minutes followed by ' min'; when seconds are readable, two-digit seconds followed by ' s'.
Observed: 7 h 03 min
